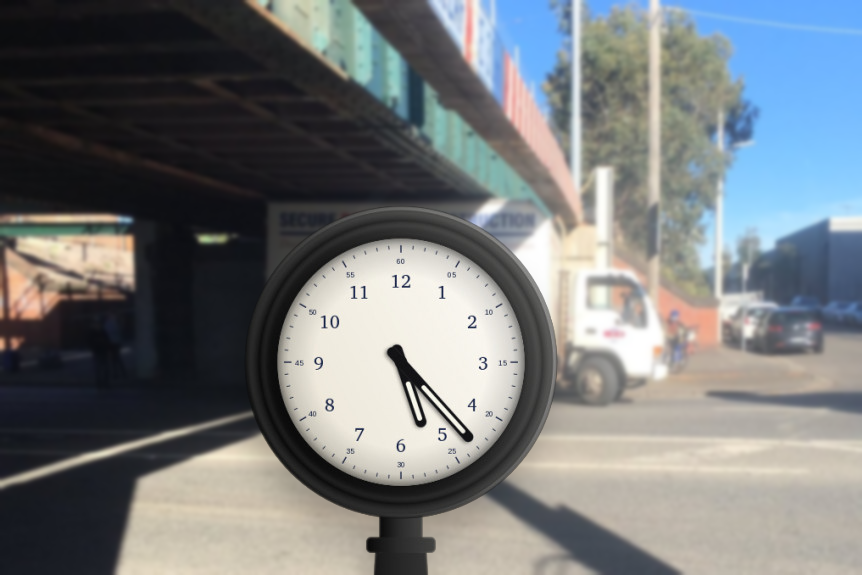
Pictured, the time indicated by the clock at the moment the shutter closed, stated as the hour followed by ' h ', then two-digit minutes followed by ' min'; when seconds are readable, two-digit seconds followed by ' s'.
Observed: 5 h 23 min
